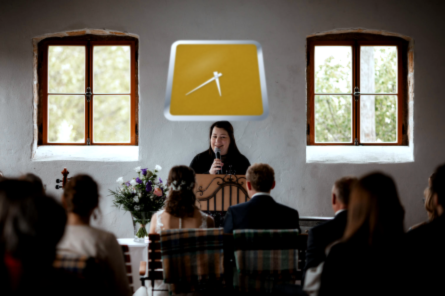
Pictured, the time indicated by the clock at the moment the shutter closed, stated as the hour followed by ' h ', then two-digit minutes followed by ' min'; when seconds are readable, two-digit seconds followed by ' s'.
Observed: 5 h 39 min
